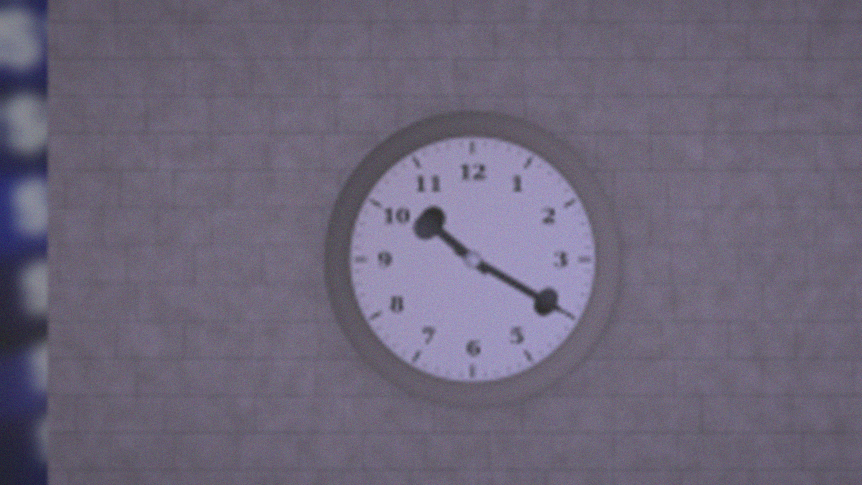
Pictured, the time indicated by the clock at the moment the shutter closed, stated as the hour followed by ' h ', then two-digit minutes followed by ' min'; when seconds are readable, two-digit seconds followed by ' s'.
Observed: 10 h 20 min
